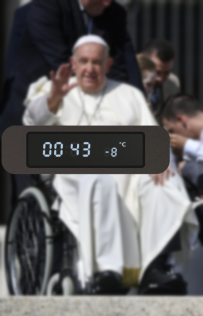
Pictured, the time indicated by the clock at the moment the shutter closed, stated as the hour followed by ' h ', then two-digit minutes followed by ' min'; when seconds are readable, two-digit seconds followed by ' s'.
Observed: 0 h 43 min
